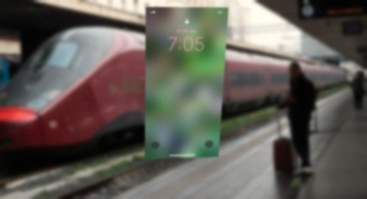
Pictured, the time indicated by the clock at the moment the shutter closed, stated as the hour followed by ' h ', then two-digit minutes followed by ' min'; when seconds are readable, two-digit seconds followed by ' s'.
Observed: 7 h 05 min
